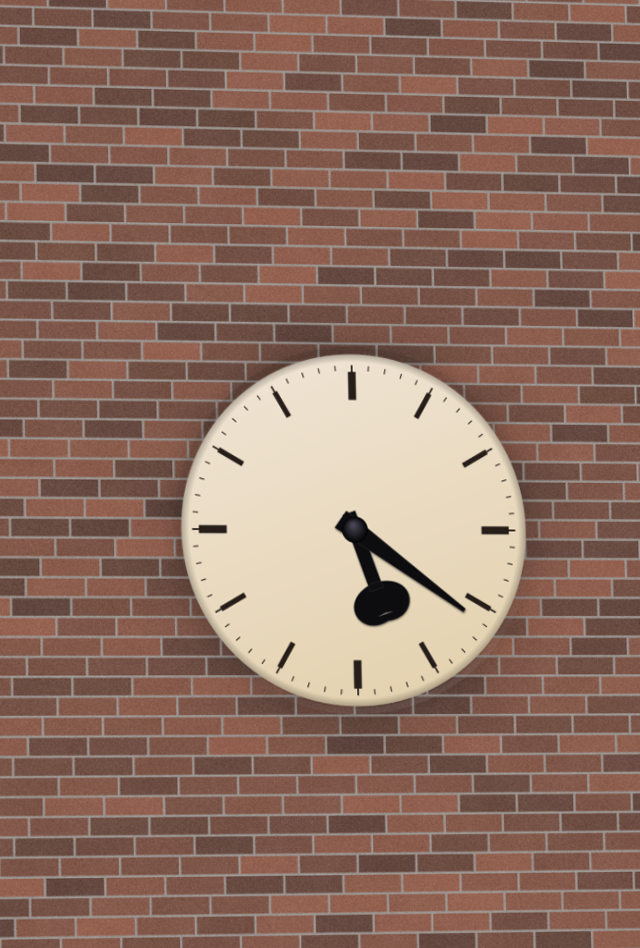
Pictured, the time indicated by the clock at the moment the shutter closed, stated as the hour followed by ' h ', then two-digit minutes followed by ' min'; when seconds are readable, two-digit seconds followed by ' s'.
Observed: 5 h 21 min
